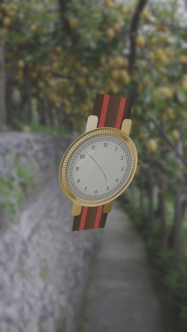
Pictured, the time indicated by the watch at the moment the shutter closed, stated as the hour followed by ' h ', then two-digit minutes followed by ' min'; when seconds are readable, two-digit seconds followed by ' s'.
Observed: 4 h 52 min
